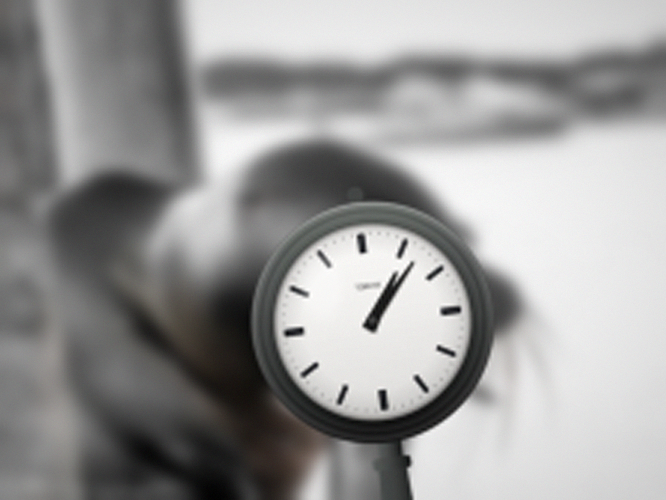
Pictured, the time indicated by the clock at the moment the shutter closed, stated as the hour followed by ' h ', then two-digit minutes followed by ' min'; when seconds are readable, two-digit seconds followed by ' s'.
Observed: 1 h 07 min
